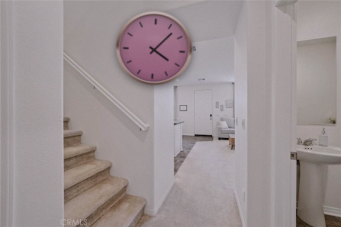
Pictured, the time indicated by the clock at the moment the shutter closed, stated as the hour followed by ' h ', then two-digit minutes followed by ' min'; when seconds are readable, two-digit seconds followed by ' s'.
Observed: 4 h 07 min
